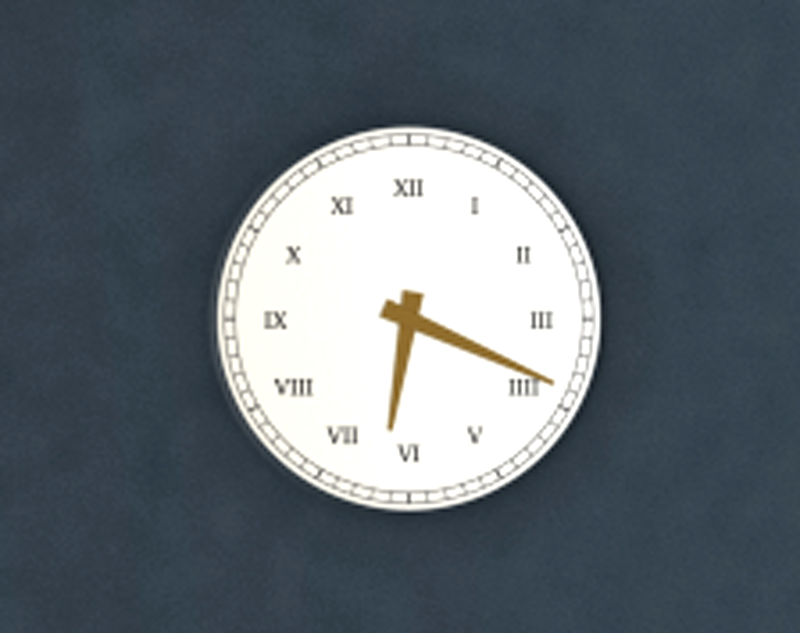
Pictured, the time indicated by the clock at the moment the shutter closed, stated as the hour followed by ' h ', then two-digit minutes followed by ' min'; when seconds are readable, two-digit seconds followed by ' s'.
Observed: 6 h 19 min
